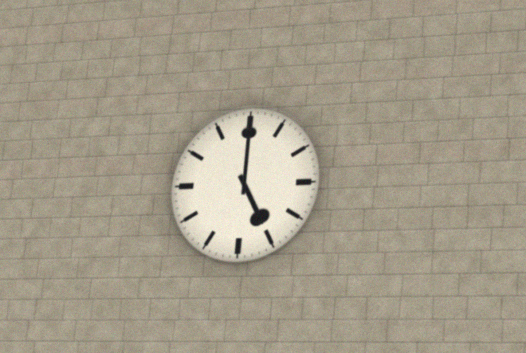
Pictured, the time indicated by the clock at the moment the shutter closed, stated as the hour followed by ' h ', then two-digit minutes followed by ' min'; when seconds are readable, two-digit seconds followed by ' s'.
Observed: 5 h 00 min
